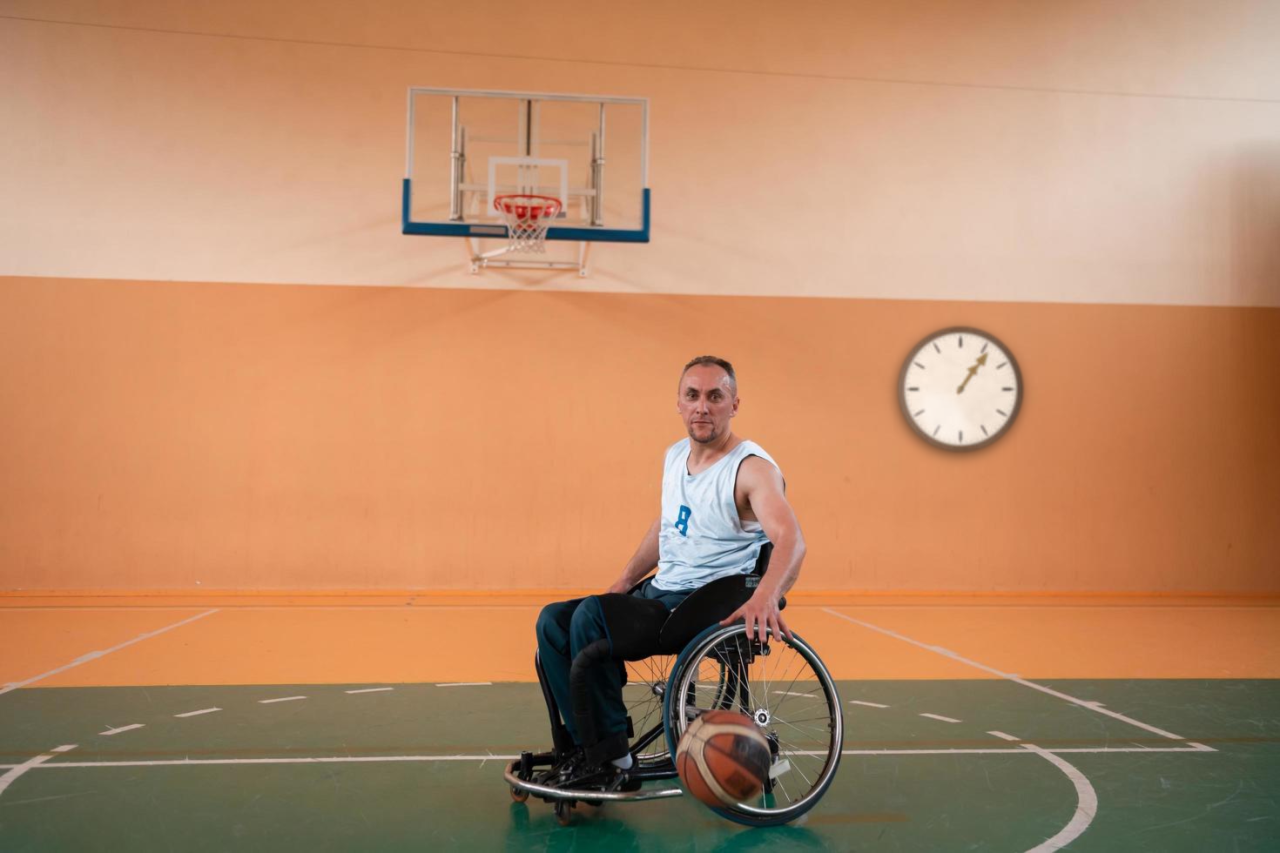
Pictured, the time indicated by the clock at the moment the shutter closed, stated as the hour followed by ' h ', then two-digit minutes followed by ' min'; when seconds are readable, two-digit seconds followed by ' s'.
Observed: 1 h 06 min
